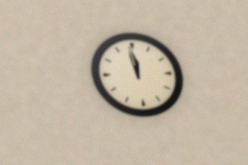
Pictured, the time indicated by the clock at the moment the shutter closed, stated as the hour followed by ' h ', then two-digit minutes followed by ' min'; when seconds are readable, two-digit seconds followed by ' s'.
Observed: 11 h 59 min
